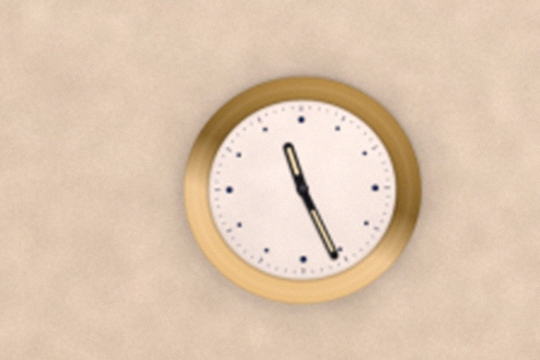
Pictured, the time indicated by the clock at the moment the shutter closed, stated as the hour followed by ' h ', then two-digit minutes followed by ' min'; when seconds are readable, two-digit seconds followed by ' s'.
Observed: 11 h 26 min
